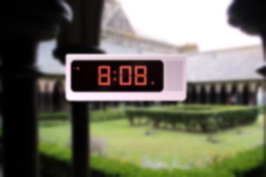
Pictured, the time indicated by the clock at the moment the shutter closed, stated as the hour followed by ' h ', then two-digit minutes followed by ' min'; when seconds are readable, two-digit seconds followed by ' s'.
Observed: 8 h 08 min
